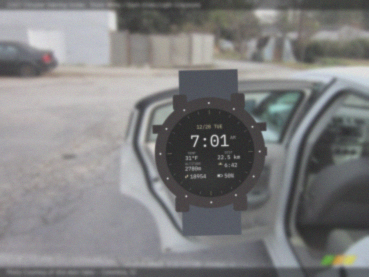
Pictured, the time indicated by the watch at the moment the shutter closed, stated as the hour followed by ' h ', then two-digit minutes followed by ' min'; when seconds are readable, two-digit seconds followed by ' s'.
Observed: 7 h 01 min
